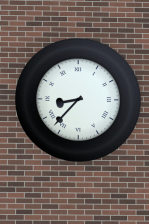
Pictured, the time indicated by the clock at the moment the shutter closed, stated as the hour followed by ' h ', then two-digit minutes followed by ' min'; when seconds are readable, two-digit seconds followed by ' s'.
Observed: 8 h 37 min
